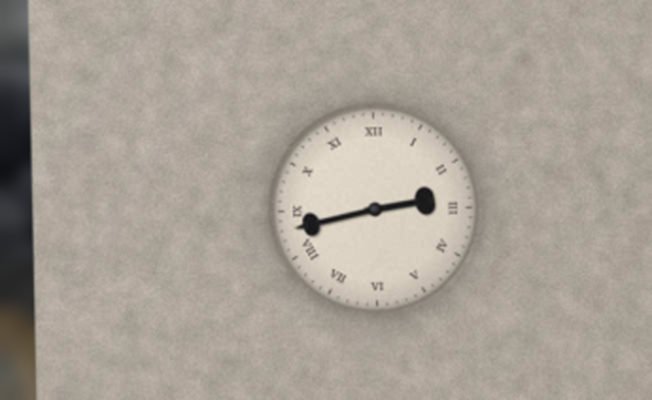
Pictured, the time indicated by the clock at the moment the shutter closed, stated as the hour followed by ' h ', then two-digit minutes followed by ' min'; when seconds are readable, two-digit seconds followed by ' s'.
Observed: 2 h 43 min
